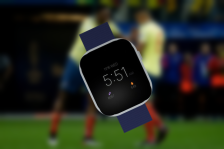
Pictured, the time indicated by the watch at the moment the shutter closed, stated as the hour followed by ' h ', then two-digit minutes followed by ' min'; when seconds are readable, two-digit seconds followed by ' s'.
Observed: 5 h 51 min
